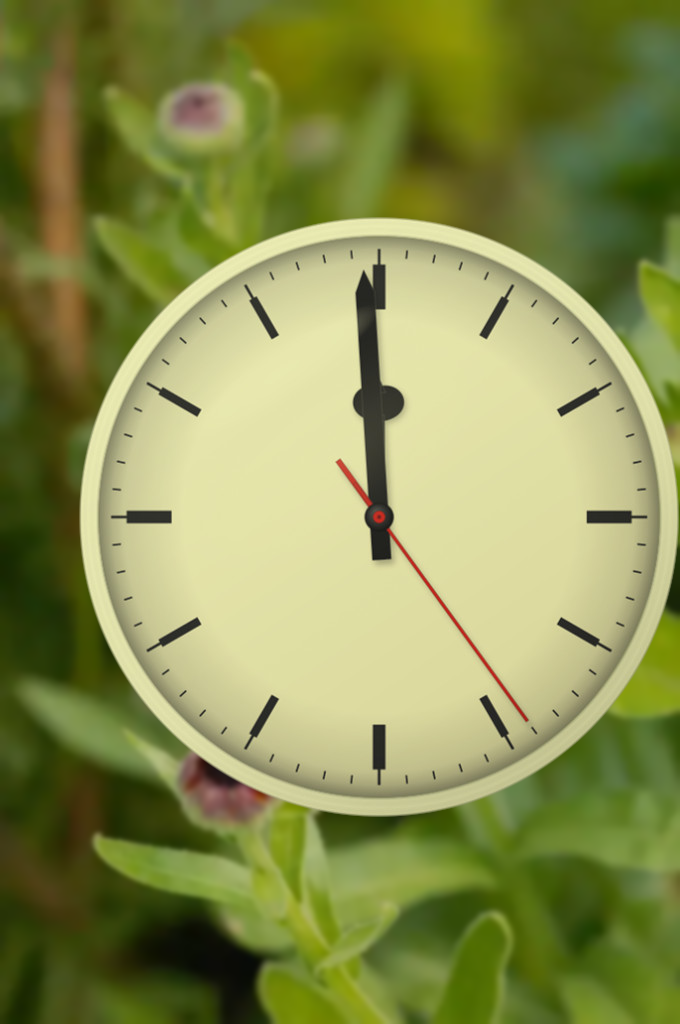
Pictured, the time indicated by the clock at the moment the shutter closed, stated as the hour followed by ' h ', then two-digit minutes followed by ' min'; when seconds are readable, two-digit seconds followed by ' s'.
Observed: 11 h 59 min 24 s
